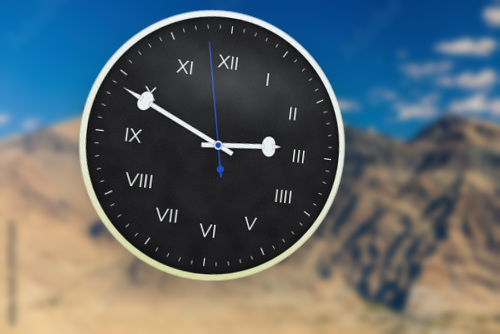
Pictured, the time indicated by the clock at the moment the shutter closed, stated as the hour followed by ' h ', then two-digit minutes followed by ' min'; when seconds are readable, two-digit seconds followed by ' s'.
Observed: 2 h 48 min 58 s
